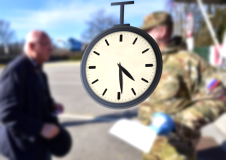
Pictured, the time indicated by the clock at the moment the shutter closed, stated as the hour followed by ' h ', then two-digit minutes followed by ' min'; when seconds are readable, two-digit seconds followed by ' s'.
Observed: 4 h 29 min
